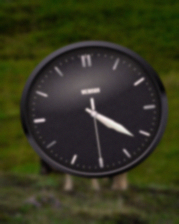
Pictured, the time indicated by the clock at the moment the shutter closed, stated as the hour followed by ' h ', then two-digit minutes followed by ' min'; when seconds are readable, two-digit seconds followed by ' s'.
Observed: 4 h 21 min 30 s
